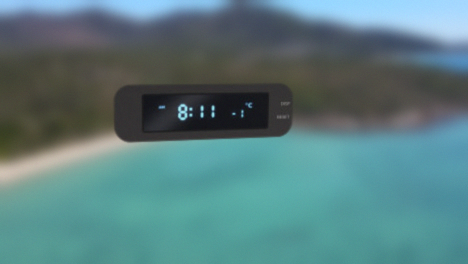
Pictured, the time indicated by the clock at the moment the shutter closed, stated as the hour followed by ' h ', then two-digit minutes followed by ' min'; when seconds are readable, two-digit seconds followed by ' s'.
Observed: 8 h 11 min
